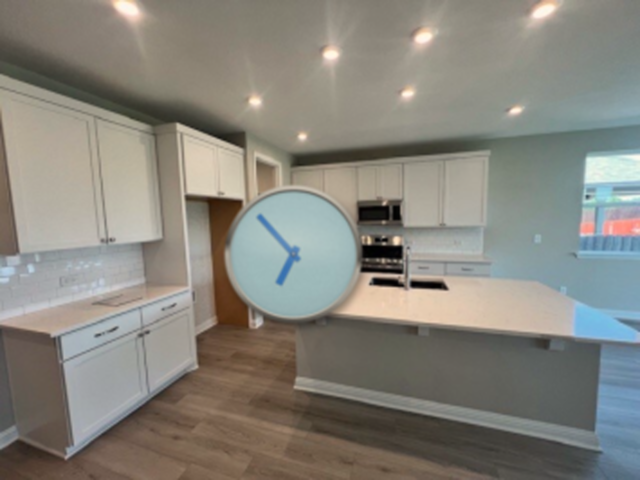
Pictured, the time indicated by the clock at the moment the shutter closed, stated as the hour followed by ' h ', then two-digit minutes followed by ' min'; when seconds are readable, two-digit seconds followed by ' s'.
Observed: 6 h 53 min
